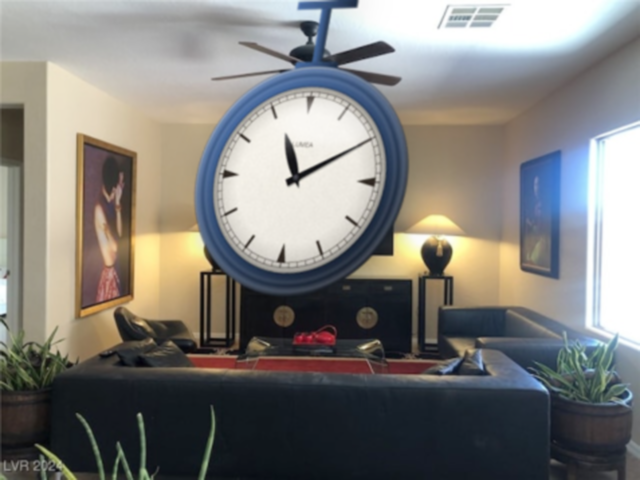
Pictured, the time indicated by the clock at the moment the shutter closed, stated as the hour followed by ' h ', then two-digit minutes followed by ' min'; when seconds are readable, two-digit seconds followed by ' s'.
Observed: 11 h 10 min
